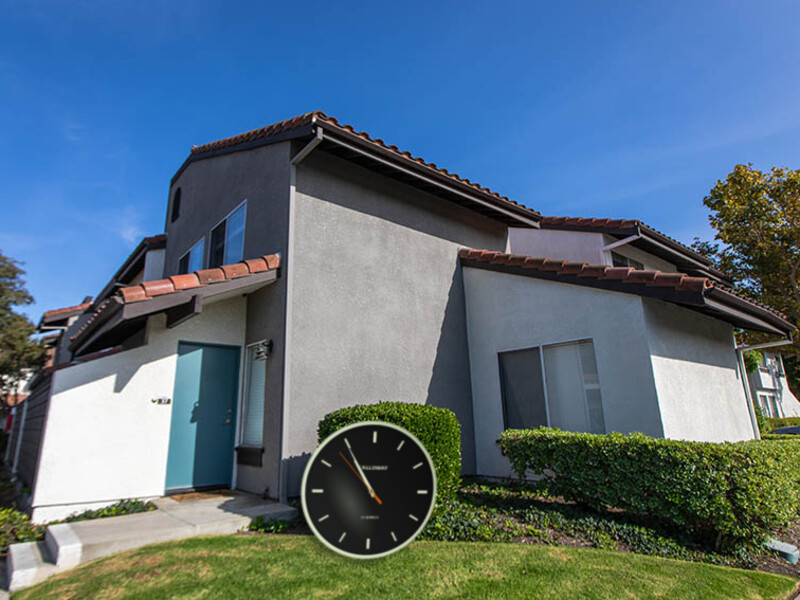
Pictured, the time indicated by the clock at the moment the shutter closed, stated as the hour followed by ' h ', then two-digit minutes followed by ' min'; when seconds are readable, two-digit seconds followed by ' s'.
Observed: 10 h 54 min 53 s
